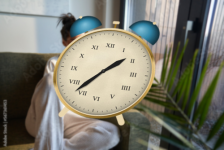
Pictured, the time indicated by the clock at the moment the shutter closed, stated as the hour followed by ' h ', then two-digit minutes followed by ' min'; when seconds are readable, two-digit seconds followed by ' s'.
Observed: 1 h 37 min
